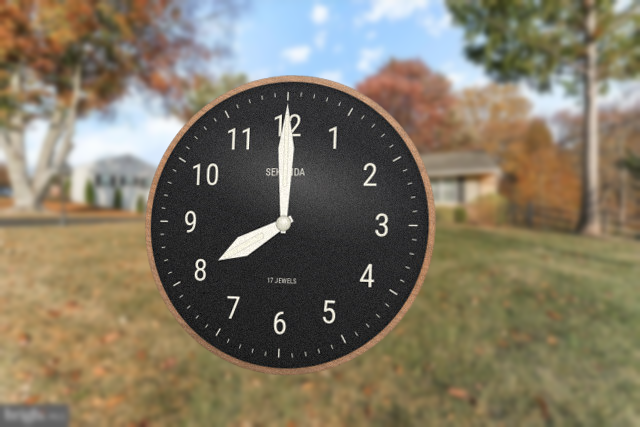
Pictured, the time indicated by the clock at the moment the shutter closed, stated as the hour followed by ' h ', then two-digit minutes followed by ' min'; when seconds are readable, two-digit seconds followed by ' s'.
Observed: 8 h 00 min
